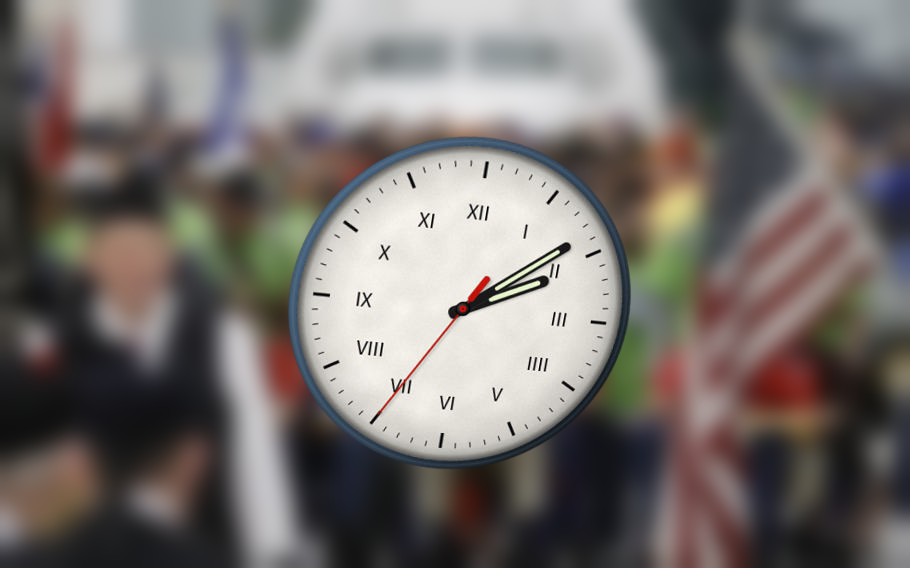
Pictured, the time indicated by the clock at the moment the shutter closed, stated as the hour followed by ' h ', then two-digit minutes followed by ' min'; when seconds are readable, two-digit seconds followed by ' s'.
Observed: 2 h 08 min 35 s
